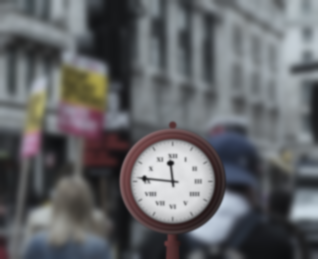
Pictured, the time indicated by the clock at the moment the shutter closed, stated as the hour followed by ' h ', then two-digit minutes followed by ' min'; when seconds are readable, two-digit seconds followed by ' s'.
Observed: 11 h 46 min
